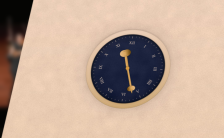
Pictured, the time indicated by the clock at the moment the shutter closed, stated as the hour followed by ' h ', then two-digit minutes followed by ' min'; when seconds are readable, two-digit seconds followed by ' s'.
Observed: 11 h 27 min
